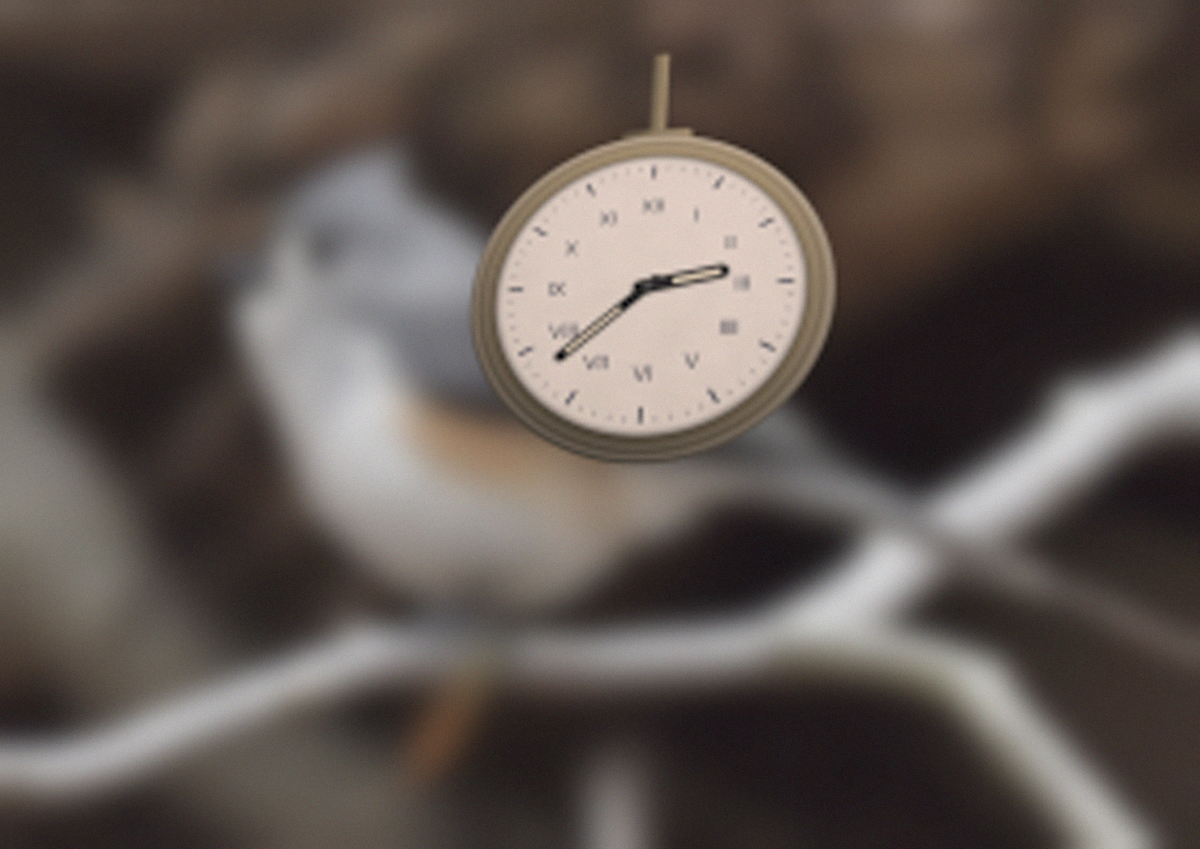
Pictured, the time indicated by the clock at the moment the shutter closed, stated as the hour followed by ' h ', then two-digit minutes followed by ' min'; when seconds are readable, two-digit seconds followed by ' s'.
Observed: 2 h 38 min
